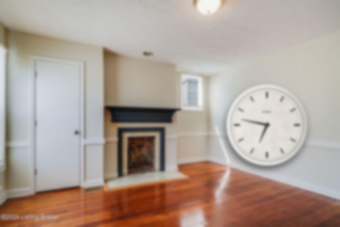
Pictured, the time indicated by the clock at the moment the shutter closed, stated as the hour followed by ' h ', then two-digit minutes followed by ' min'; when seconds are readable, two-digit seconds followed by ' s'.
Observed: 6 h 47 min
